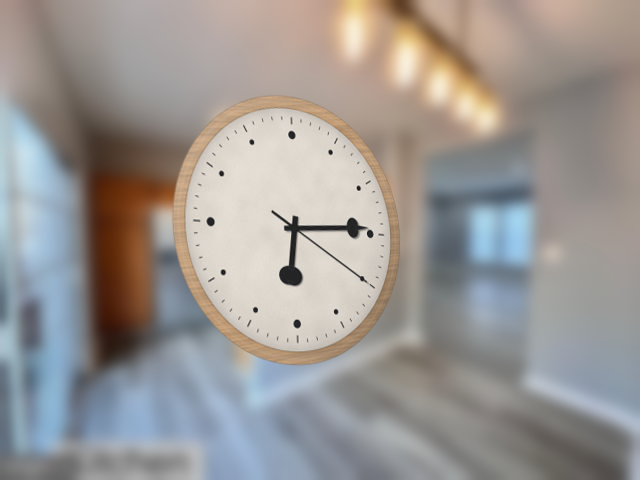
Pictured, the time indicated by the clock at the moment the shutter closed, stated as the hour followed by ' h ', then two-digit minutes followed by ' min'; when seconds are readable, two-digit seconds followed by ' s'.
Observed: 6 h 14 min 20 s
